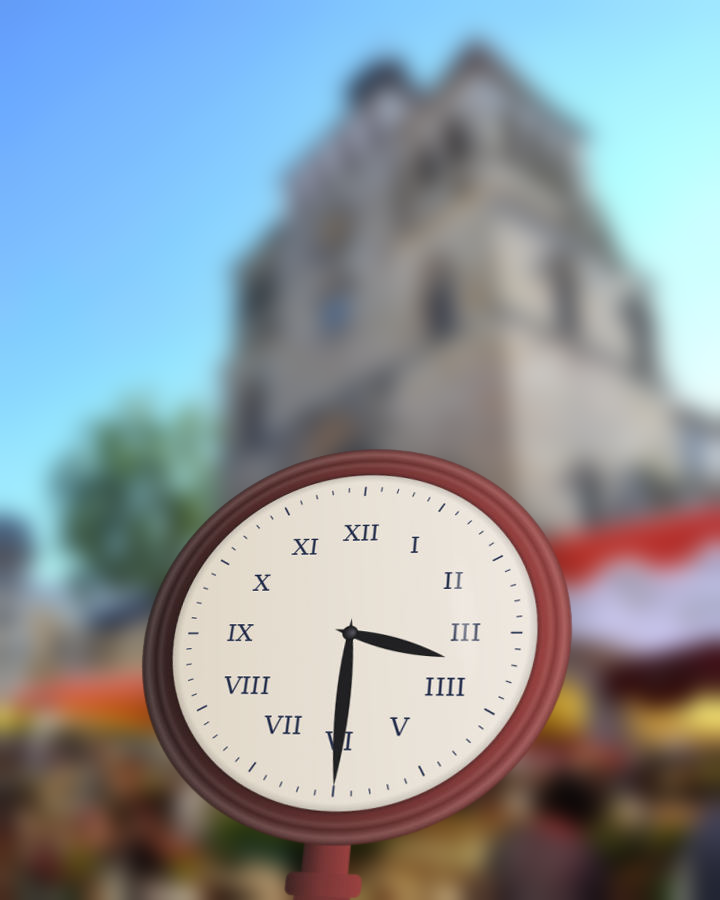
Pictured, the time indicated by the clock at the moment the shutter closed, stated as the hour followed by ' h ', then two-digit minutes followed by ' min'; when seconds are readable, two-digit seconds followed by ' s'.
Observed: 3 h 30 min
